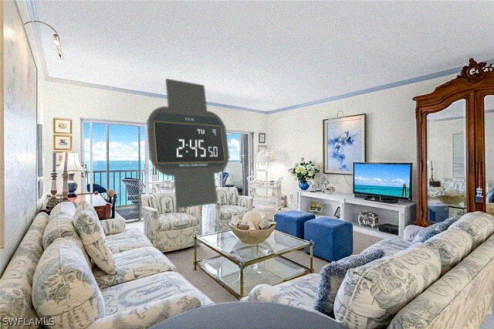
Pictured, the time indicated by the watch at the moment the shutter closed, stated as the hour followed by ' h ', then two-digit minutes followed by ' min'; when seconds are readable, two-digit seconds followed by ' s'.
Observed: 2 h 45 min 50 s
